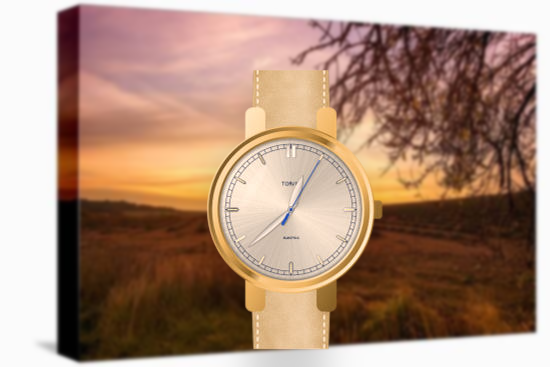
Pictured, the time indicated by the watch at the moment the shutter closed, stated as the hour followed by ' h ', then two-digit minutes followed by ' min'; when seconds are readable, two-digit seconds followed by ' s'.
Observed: 12 h 38 min 05 s
